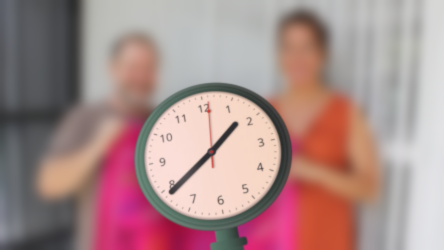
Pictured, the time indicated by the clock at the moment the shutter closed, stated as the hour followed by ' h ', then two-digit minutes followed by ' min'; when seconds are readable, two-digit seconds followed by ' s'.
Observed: 1 h 39 min 01 s
